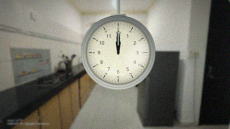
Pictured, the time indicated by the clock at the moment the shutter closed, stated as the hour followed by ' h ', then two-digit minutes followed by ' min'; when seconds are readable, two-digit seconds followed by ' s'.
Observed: 12 h 00 min
